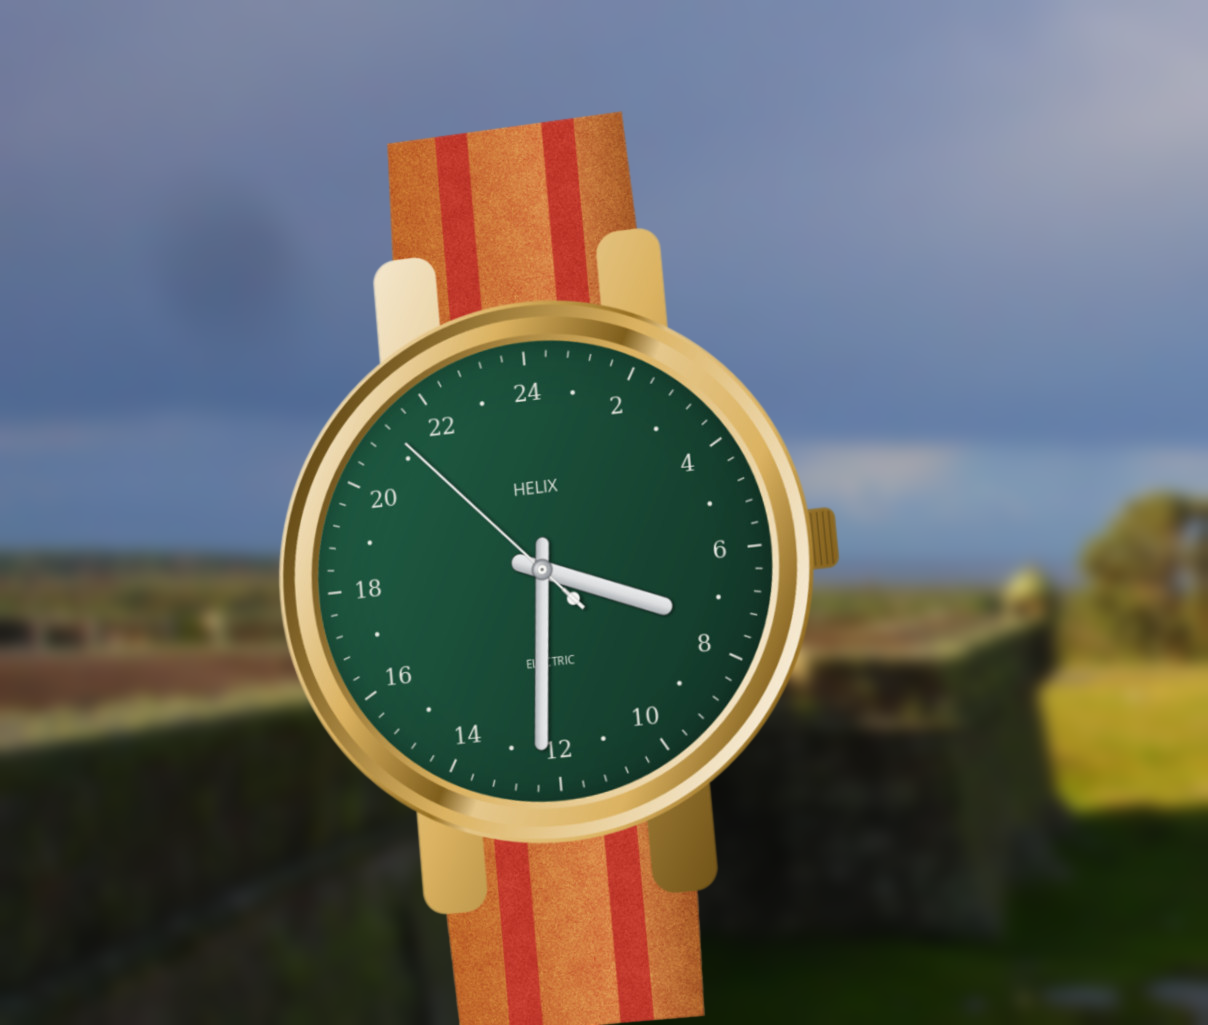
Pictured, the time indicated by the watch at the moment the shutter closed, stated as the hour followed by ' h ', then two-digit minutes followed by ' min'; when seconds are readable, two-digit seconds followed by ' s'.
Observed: 7 h 30 min 53 s
